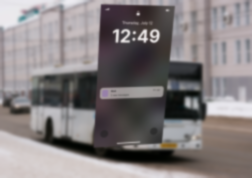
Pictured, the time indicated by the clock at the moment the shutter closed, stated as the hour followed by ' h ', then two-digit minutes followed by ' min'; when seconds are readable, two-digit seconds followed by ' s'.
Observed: 12 h 49 min
